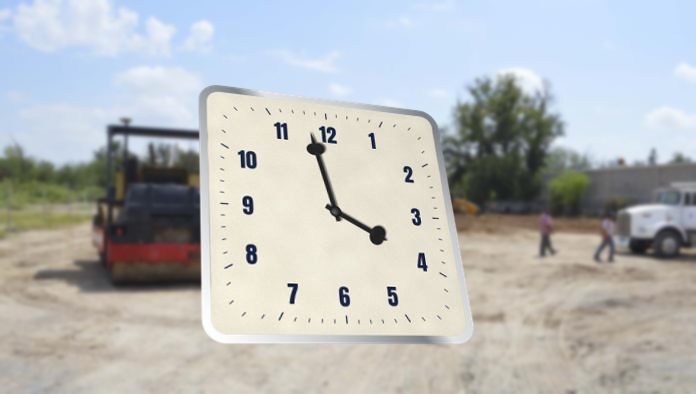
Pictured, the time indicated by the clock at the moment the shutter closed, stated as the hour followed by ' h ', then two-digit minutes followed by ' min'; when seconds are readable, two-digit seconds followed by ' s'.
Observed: 3 h 58 min
